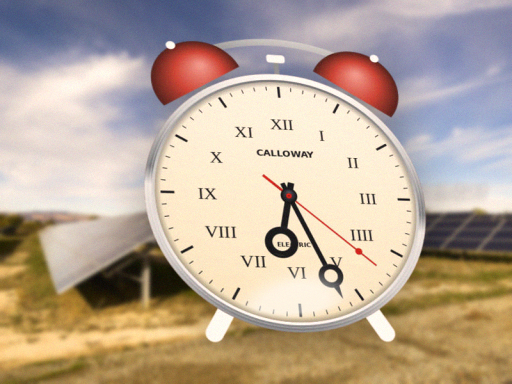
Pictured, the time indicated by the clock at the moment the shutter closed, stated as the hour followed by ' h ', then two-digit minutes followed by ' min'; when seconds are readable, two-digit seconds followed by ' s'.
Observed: 6 h 26 min 22 s
